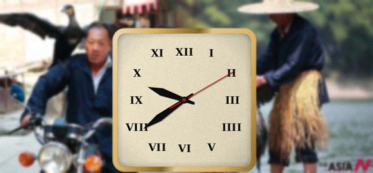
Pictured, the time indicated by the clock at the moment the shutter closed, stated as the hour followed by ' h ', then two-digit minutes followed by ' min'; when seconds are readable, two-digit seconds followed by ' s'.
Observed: 9 h 39 min 10 s
